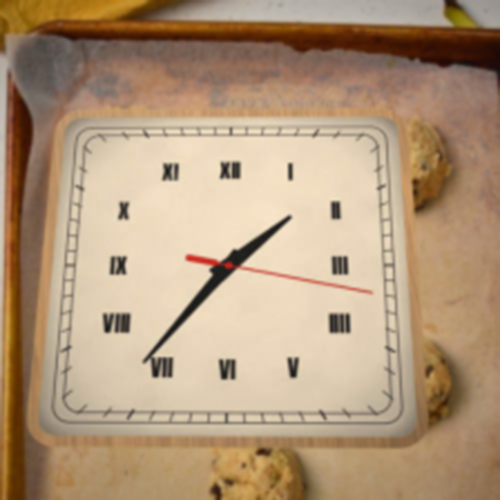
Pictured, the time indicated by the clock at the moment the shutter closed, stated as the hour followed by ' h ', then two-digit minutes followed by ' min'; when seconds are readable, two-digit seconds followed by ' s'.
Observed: 1 h 36 min 17 s
